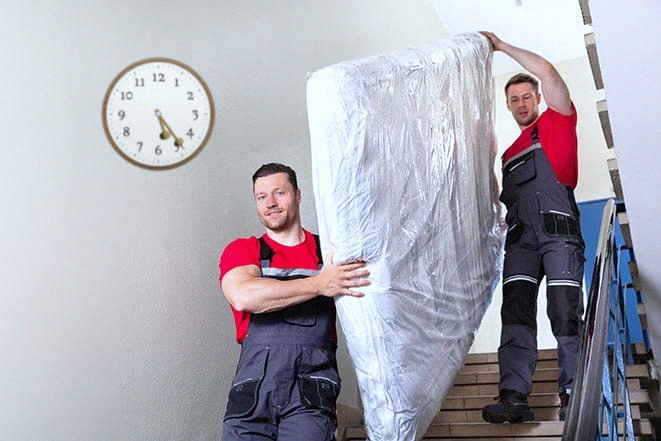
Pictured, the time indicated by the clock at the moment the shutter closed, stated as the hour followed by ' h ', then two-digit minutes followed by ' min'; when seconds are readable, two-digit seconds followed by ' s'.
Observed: 5 h 24 min
